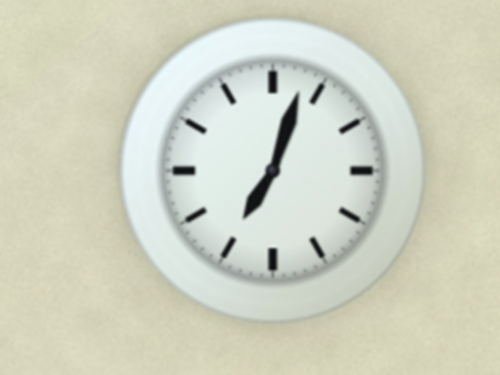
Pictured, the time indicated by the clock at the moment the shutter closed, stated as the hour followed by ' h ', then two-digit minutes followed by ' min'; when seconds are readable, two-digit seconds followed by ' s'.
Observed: 7 h 03 min
